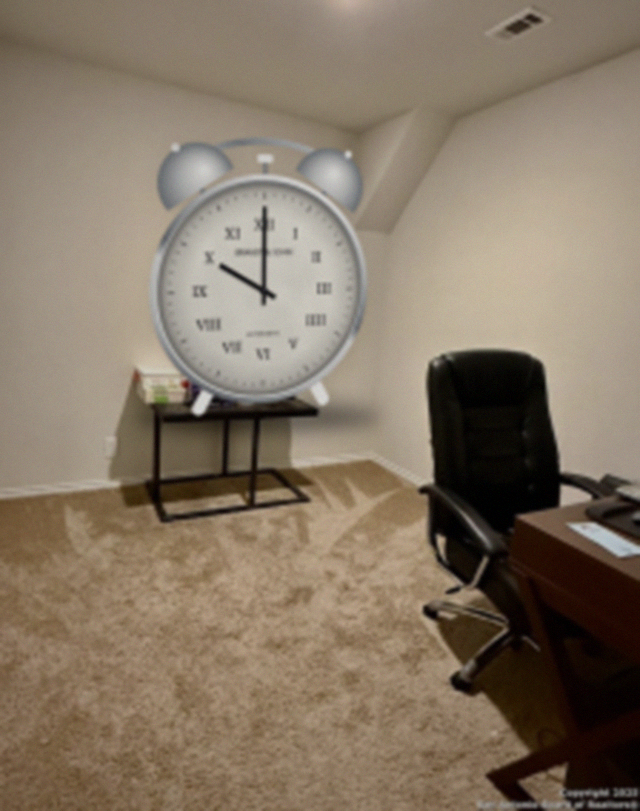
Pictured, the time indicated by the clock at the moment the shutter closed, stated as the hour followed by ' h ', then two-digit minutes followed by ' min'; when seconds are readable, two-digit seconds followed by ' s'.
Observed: 10 h 00 min
